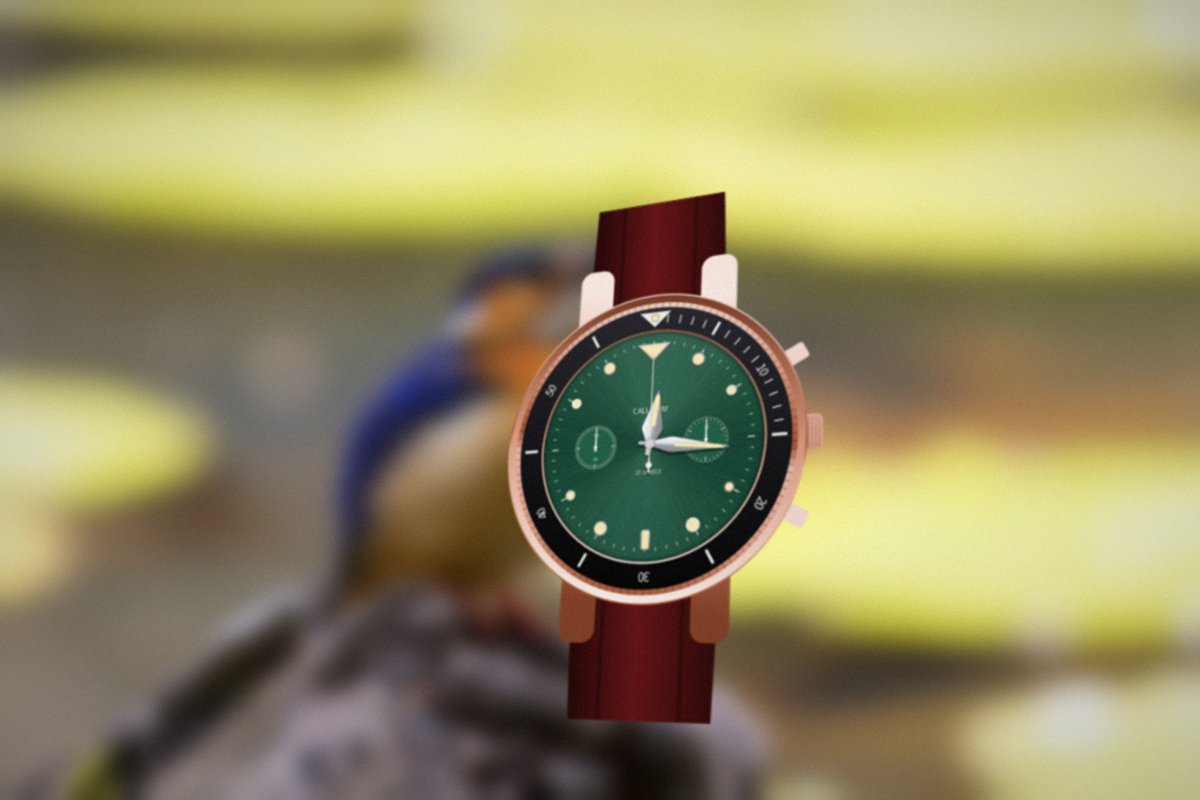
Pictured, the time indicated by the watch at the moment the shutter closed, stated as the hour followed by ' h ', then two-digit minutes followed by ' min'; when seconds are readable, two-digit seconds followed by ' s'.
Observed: 12 h 16 min
